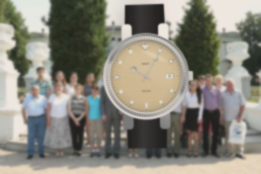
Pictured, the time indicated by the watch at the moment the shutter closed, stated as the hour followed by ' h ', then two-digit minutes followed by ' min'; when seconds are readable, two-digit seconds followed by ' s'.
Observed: 10 h 05 min
